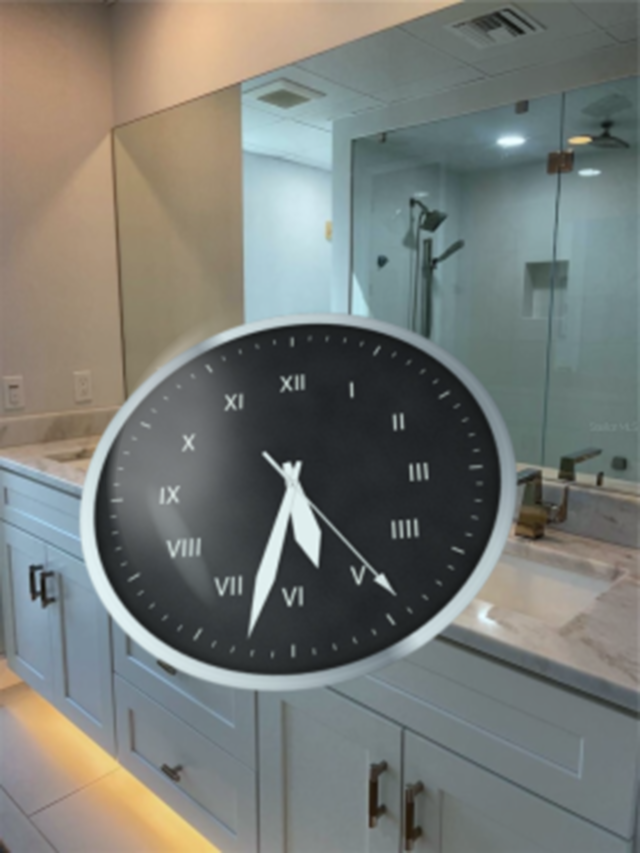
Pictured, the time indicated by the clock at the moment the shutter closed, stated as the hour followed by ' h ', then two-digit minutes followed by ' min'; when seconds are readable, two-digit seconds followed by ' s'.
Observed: 5 h 32 min 24 s
